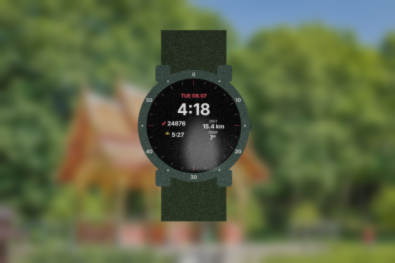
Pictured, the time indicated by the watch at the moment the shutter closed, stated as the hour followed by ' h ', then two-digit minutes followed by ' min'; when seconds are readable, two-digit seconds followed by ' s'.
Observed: 4 h 18 min
